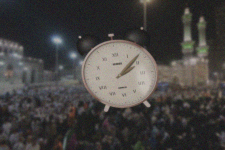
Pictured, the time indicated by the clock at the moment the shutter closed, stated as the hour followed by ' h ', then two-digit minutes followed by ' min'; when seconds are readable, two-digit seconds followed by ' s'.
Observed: 2 h 08 min
